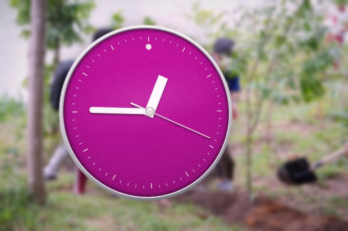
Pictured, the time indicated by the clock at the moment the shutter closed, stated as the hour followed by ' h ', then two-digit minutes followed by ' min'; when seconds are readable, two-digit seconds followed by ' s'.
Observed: 12 h 45 min 19 s
